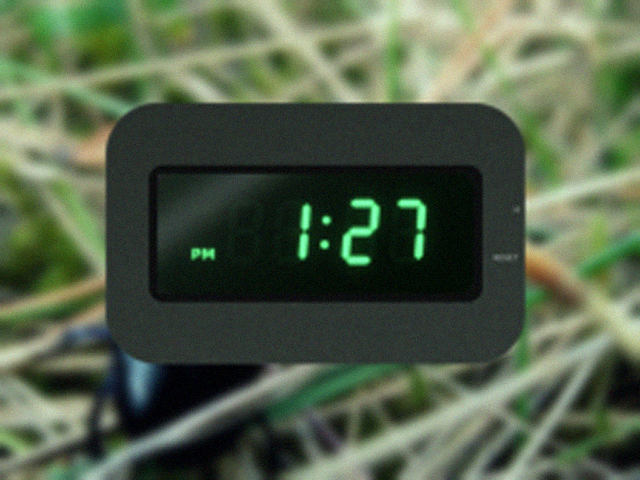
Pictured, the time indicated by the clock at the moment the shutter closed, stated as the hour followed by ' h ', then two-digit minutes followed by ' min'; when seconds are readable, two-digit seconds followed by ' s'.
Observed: 1 h 27 min
